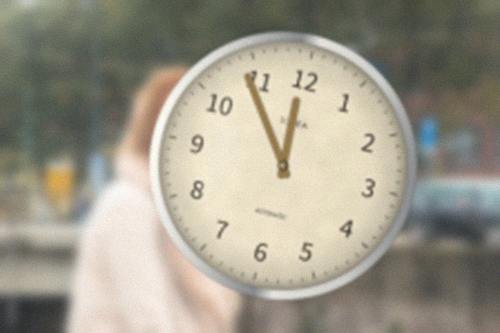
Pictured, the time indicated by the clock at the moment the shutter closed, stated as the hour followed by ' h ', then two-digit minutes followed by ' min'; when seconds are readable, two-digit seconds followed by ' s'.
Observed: 11 h 54 min
